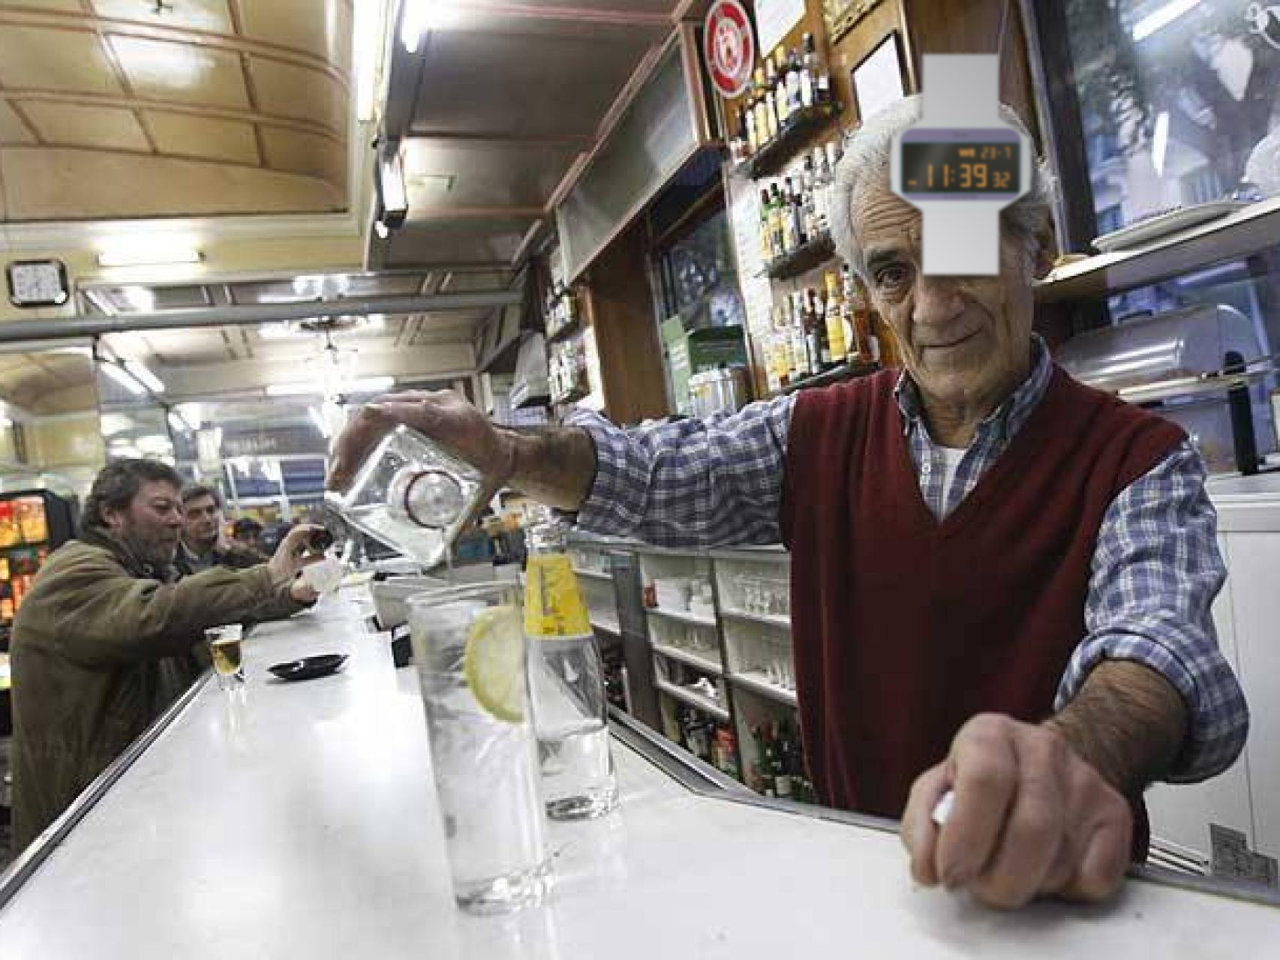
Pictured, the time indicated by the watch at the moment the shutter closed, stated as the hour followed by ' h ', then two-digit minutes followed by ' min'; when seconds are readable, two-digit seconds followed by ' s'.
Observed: 11 h 39 min 32 s
